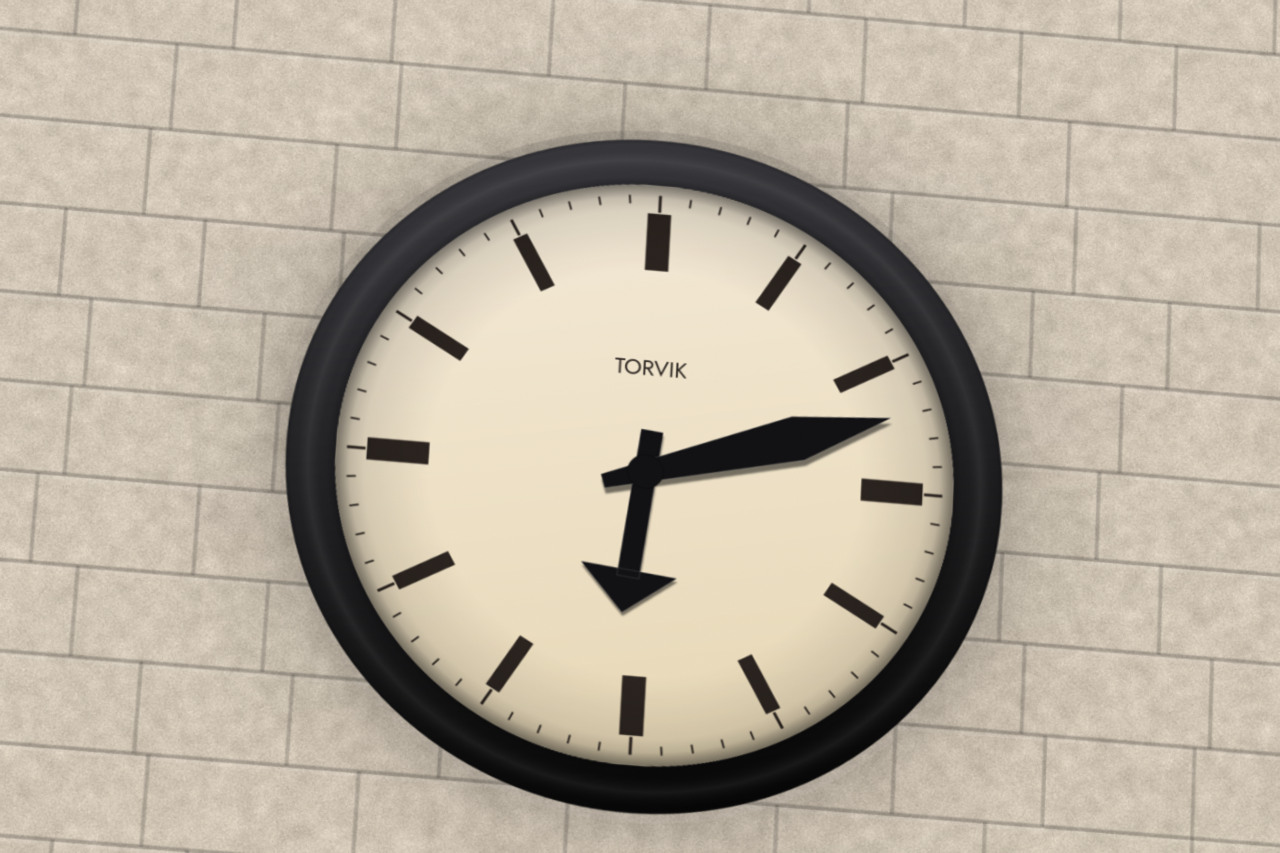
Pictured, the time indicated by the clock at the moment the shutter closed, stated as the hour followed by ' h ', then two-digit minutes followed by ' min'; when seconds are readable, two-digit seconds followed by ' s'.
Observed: 6 h 12 min
